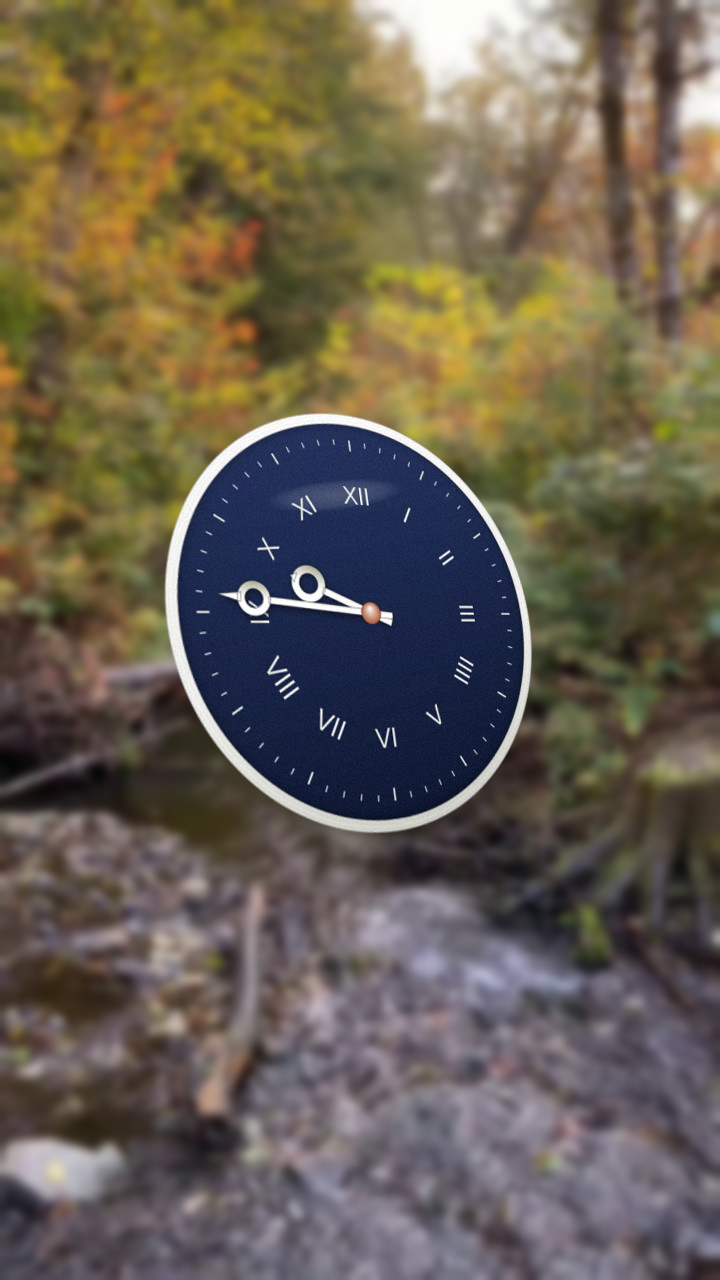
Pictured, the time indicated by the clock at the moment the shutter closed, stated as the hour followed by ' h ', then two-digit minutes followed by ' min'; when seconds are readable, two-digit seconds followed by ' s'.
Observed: 9 h 46 min
